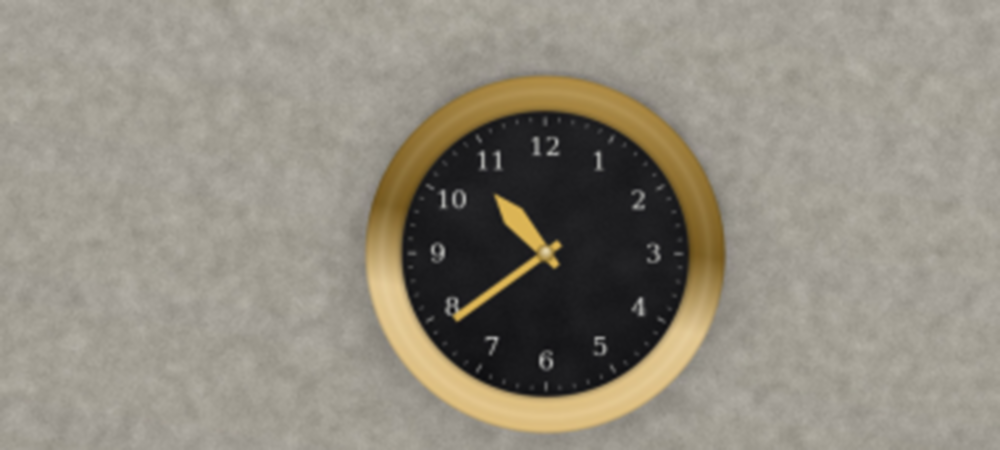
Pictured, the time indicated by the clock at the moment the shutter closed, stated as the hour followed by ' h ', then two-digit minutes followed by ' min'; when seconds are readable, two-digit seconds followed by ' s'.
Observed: 10 h 39 min
